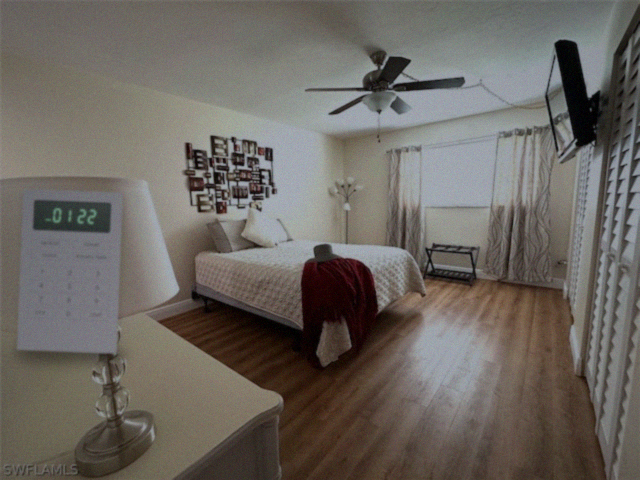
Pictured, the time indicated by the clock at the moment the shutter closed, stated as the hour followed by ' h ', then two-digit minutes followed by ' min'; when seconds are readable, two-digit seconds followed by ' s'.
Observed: 1 h 22 min
